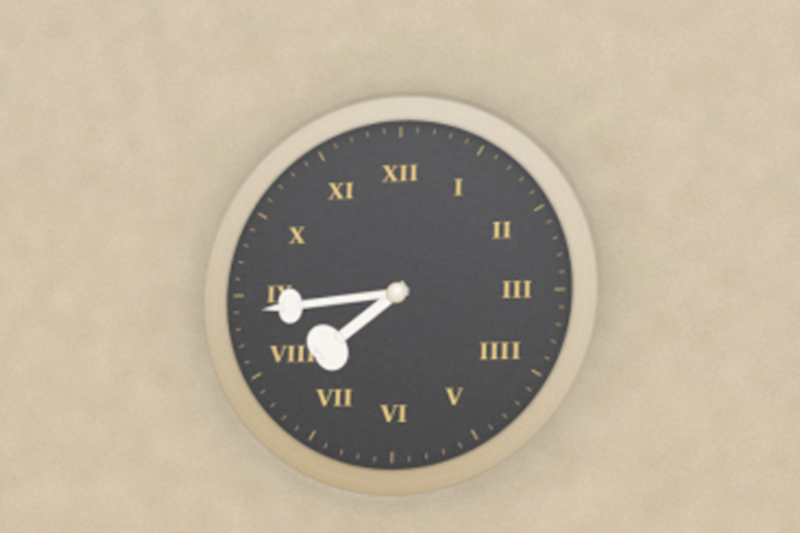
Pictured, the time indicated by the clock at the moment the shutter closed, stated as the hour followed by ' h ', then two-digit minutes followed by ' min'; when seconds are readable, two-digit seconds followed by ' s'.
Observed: 7 h 44 min
